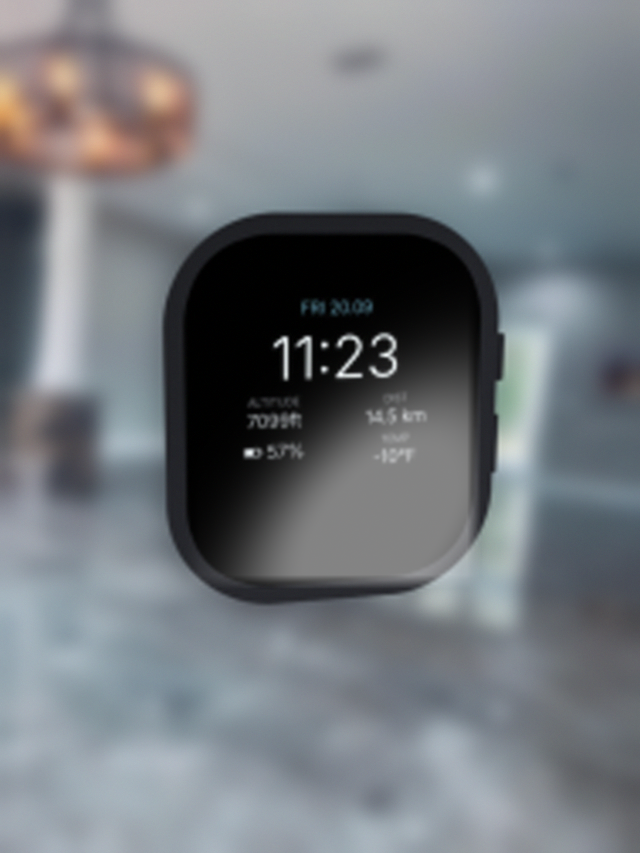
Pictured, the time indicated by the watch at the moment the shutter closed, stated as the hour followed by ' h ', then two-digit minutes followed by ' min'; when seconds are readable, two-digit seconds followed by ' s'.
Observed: 11 h 23 min
